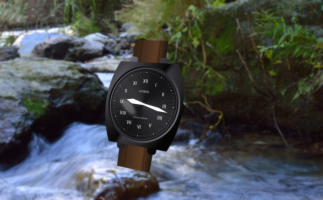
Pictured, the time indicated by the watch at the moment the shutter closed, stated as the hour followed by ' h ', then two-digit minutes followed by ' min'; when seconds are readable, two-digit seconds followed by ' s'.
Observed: 9 h 17 min
